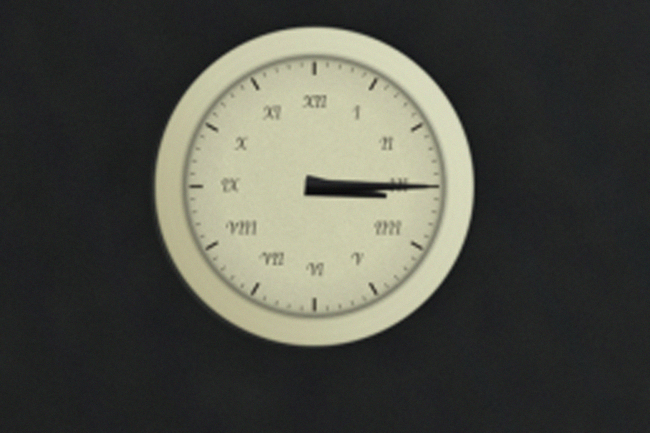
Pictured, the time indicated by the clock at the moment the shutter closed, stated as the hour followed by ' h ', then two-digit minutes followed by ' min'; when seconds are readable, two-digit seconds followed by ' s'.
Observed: 3 h 15 min
